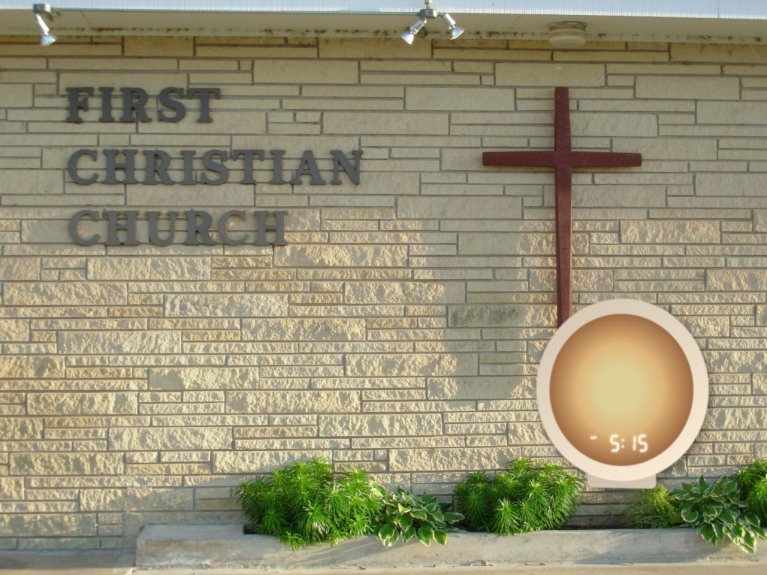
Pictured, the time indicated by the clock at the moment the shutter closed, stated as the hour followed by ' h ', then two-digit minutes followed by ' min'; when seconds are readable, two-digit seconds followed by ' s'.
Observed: 5 h 15 min
